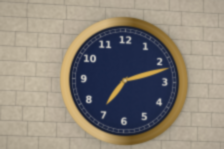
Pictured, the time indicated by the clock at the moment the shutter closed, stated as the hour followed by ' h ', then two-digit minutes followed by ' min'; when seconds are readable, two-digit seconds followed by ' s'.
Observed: 7 h 12 min
